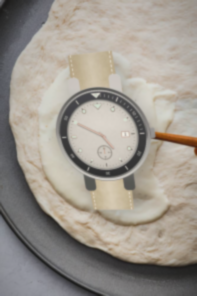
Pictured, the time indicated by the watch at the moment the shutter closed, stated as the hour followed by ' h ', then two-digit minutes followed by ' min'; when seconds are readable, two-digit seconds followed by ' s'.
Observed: 4 h 50 min
